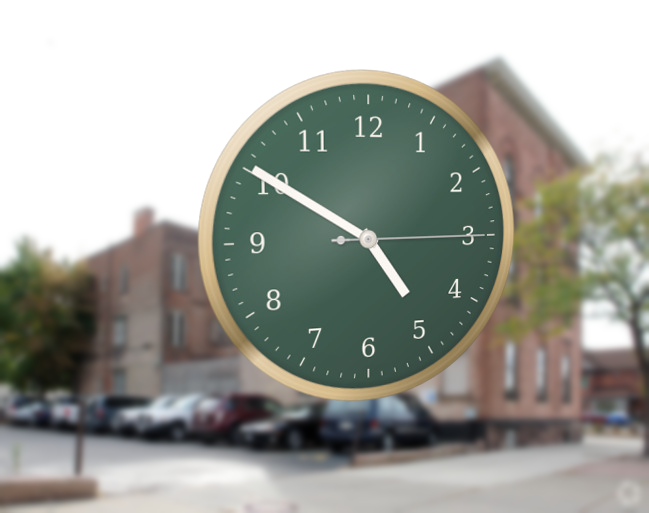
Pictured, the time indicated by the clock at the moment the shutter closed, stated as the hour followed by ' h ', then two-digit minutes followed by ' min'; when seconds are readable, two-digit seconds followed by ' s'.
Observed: 4 h 50 min 15 s
